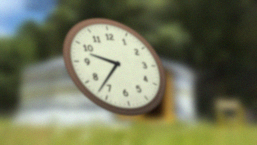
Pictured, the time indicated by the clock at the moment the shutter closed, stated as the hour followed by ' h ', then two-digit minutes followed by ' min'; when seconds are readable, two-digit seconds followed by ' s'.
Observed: 9 h 37 min
